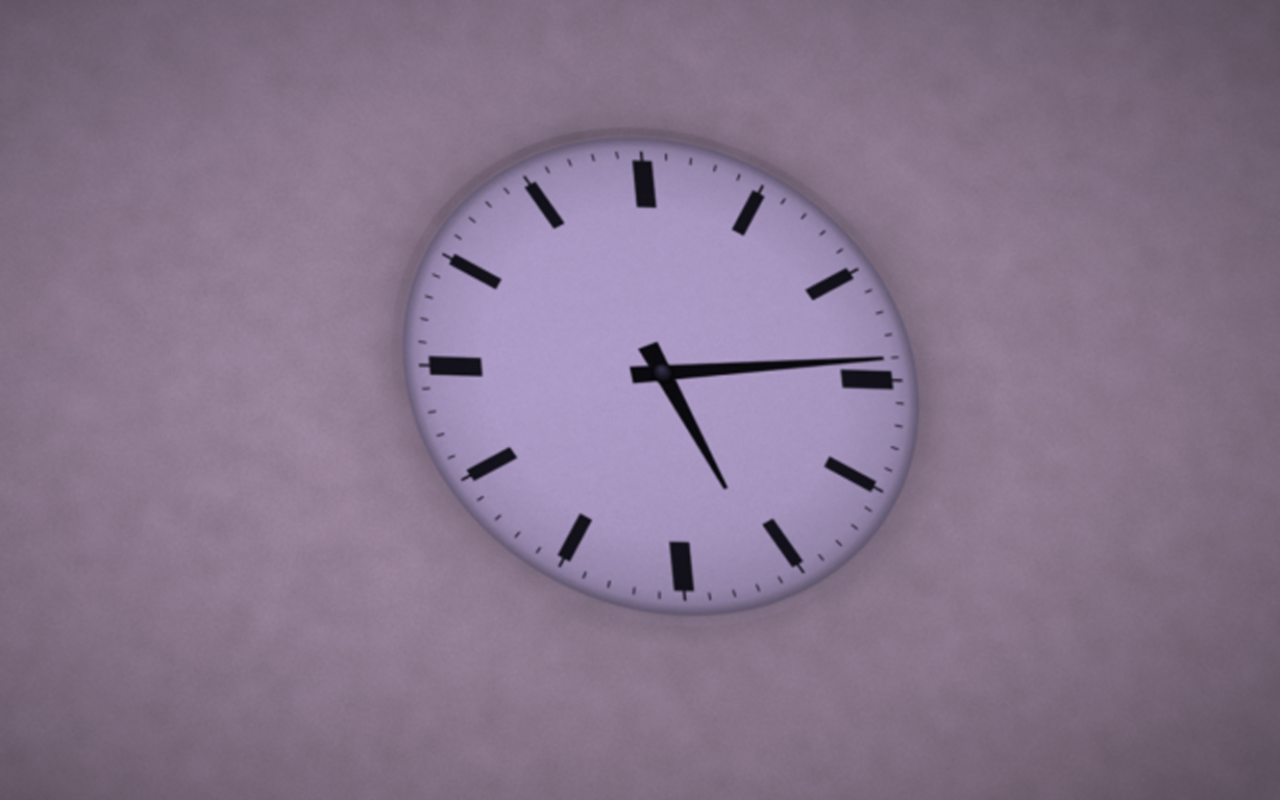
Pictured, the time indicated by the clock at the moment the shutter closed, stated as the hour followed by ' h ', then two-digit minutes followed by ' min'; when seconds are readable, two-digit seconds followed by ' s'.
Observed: 5 h 14 min
